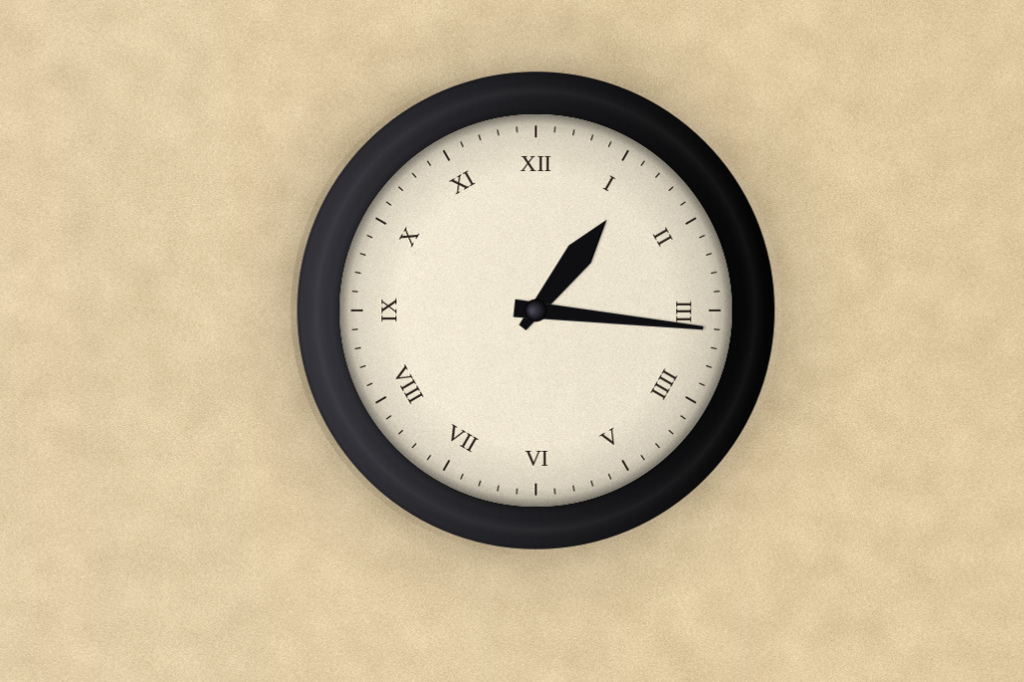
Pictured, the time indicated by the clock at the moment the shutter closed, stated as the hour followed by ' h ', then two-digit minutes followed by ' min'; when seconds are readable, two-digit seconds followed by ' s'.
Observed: 1 h 16 min
